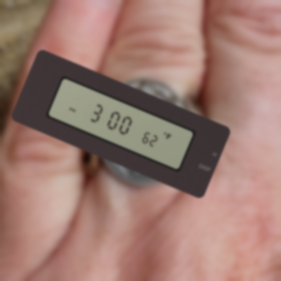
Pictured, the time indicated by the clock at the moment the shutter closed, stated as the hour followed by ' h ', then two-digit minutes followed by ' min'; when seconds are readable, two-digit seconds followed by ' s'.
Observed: 3 h 00 min
